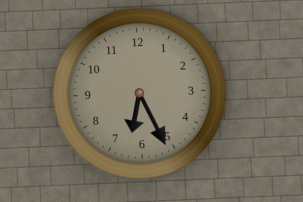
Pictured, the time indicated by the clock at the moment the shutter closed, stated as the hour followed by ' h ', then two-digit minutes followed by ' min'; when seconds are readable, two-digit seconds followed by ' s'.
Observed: 6 h 26 min
